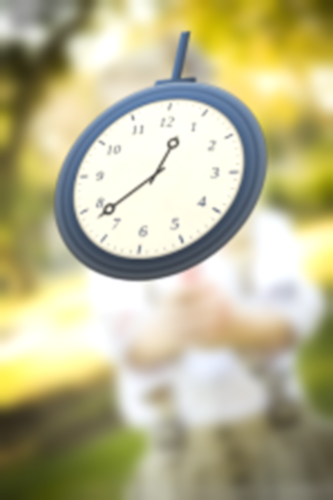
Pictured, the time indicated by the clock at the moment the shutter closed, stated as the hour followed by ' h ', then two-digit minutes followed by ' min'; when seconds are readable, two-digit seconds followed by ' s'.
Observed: 12 h 38 min
